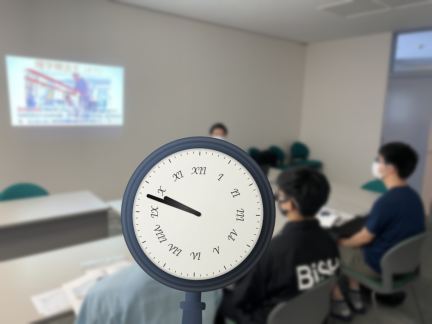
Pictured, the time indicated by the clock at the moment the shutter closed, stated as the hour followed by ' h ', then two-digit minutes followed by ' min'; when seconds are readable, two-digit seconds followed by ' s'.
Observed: 9 h 48 min
